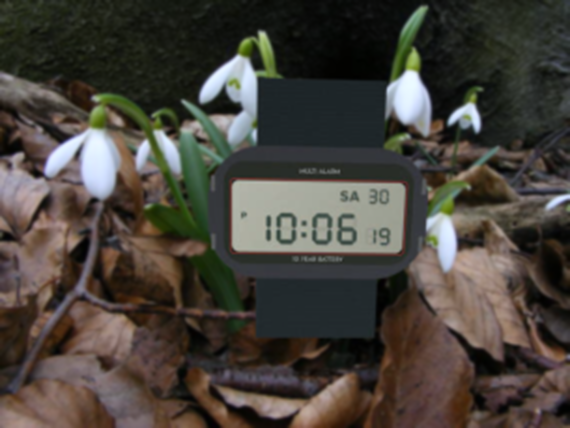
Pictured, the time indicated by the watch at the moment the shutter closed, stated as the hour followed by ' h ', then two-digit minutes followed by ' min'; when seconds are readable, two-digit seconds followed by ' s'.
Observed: 10 h 06 min 19 s
